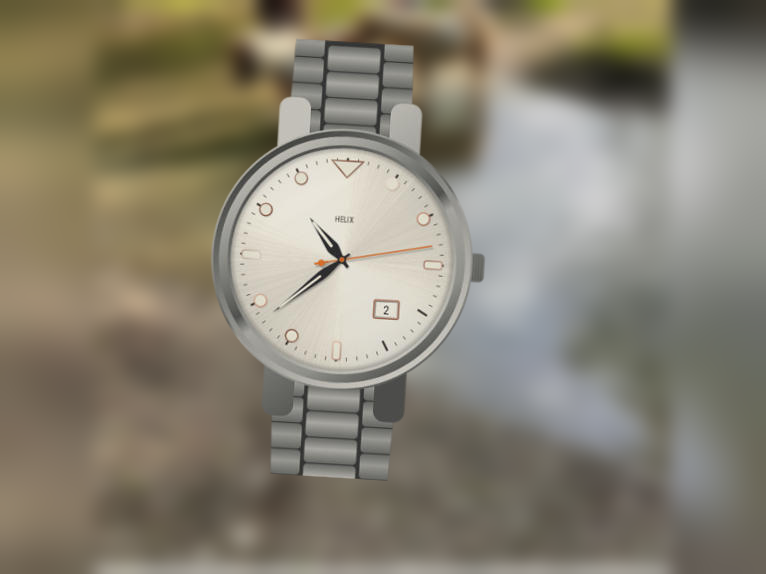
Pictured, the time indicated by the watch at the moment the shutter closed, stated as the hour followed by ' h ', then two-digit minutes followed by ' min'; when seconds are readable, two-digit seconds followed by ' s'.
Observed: 10 h 38 min 13 s
